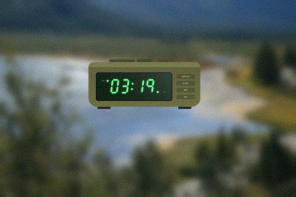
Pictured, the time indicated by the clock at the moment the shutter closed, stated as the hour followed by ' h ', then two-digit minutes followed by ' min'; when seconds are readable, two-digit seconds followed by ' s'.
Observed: 3 h 19 min
